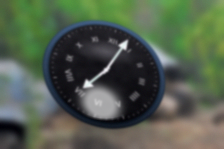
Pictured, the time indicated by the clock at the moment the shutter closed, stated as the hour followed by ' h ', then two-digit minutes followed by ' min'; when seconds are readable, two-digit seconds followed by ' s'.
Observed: 7 h 03 min
